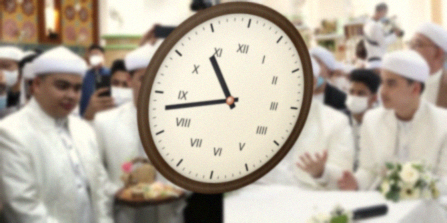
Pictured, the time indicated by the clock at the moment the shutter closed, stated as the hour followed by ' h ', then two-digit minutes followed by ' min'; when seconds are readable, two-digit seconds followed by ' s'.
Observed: 10 h 43 min
